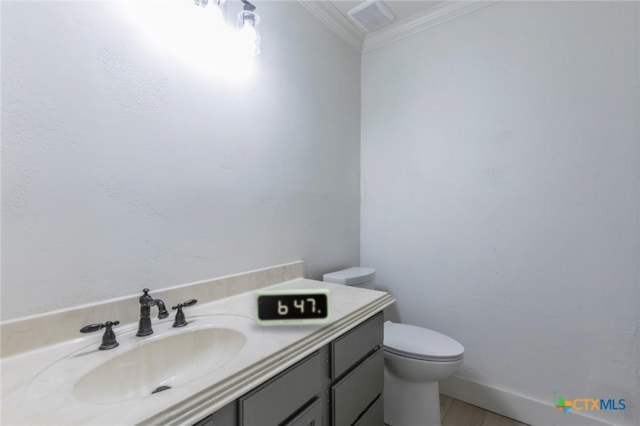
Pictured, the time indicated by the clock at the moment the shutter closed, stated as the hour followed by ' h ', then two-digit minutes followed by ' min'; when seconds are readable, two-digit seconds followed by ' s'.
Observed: 6 h 47 min
